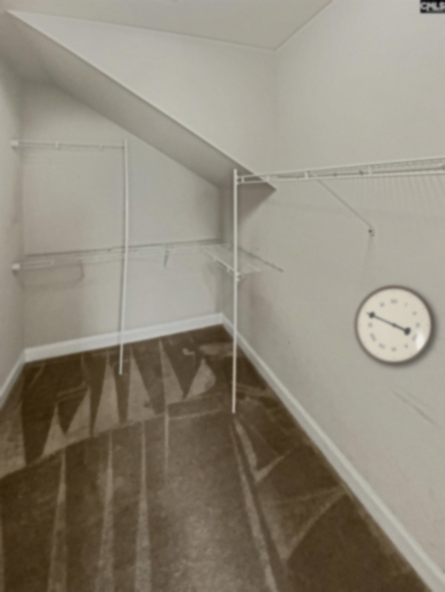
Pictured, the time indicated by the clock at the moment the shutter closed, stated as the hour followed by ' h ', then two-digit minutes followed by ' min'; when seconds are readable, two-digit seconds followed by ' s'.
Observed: 3 h 49 min
